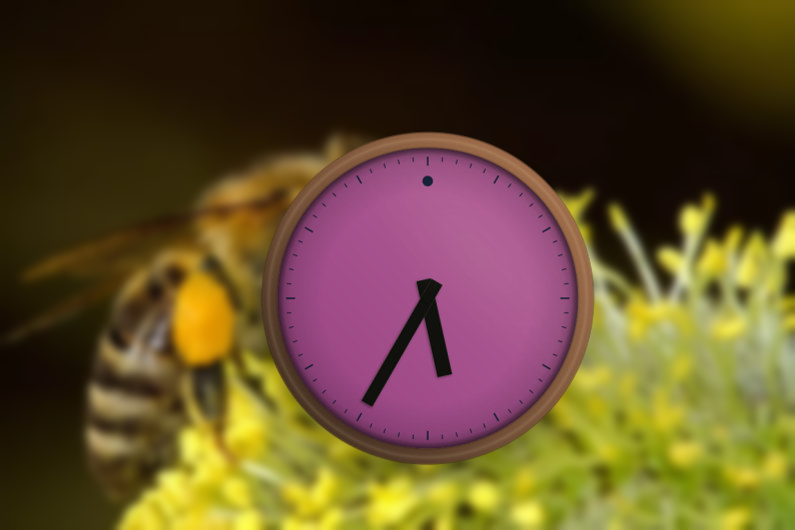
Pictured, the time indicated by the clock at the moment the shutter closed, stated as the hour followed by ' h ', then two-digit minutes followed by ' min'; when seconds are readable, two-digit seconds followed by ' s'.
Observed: 5 h 35 min
